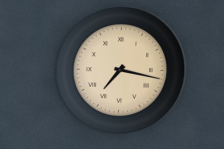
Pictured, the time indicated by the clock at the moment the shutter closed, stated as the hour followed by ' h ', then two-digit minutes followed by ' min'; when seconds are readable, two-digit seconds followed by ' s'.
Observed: 7 h 17 min
